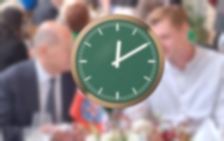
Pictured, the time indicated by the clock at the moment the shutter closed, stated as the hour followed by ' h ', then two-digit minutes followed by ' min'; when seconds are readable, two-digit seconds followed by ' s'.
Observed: 12 h 10 min
